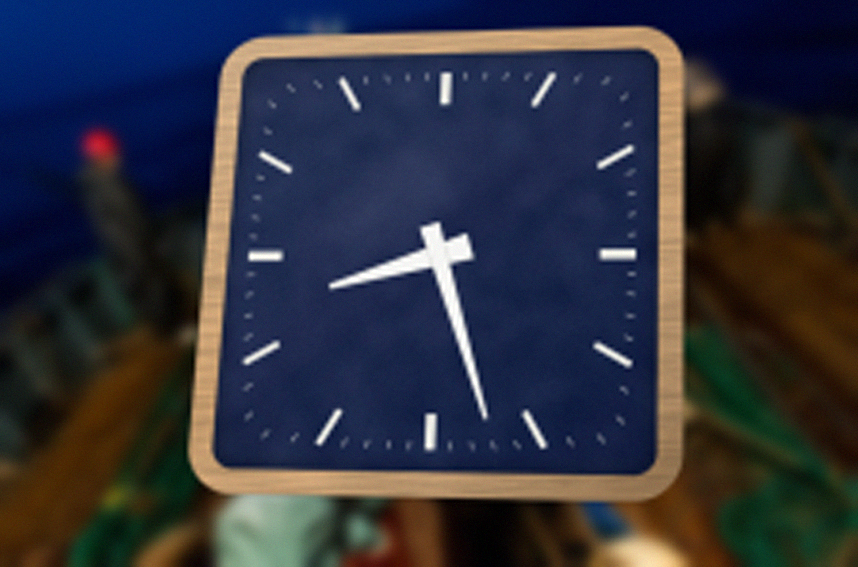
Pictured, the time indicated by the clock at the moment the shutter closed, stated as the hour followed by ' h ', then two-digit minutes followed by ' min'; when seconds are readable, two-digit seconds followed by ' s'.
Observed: 8 h 27 min
